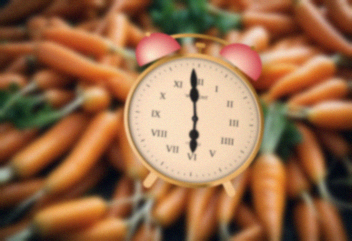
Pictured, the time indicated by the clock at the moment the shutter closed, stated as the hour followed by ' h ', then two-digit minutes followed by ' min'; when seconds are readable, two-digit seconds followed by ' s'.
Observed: 5 h 59 min
